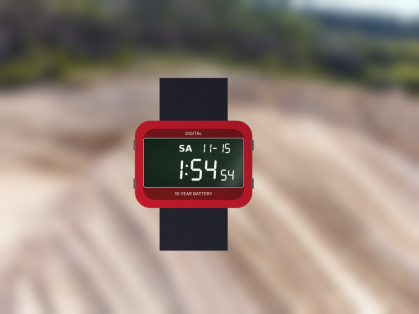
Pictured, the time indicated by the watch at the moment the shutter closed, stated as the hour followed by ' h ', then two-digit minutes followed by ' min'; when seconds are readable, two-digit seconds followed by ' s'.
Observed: 1 h 54 min 54 s
